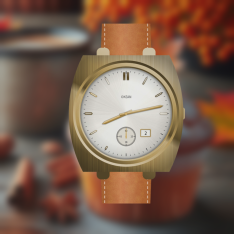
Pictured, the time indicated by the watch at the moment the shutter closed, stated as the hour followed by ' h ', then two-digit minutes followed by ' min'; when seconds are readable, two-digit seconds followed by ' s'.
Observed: 8 h 13 min
